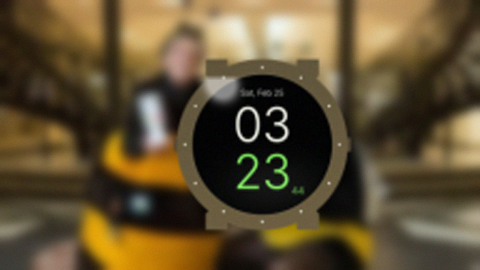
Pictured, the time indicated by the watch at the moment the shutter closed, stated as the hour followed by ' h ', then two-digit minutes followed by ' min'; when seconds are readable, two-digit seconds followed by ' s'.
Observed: 3 h 23 min
